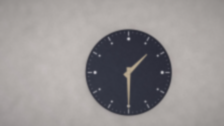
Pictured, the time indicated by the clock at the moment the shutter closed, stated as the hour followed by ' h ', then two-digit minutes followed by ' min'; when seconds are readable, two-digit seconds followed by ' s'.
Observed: 1 h 30 min
